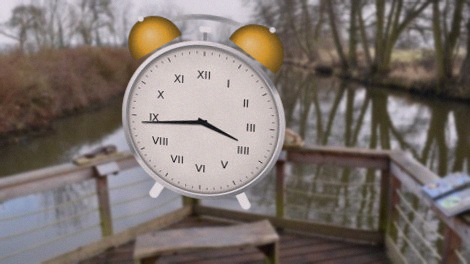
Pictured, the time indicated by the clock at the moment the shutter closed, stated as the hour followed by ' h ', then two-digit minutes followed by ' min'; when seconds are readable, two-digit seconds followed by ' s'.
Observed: 3 h 44 min
